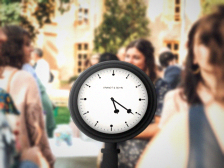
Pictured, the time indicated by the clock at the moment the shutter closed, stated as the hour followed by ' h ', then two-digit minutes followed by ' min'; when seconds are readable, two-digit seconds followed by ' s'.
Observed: 5 h 21 min
